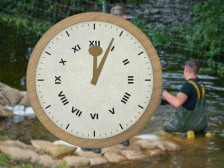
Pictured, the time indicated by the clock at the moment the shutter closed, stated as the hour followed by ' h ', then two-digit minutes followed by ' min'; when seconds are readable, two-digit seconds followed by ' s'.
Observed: 12 h 04 min
